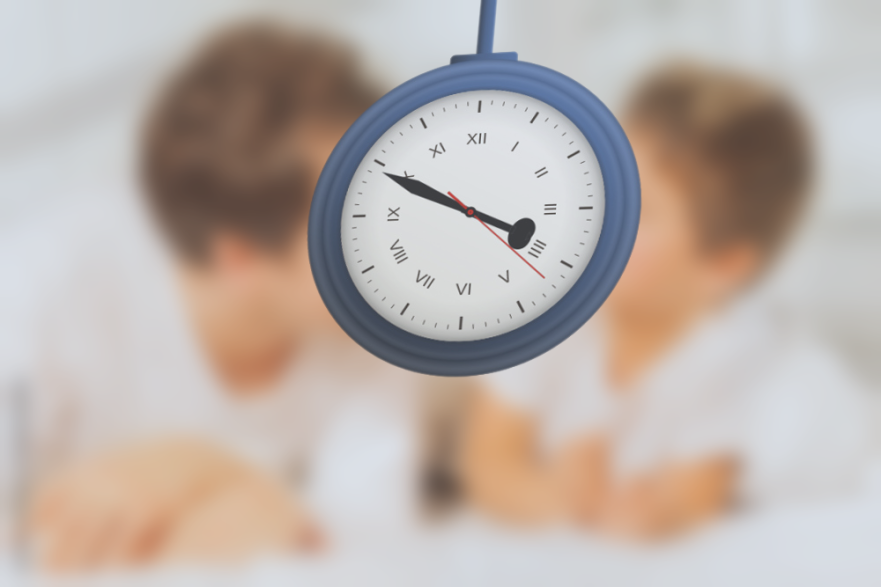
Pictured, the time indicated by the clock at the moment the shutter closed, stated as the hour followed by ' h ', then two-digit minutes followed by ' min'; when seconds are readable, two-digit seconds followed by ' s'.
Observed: 3 h 49 min 22 s
